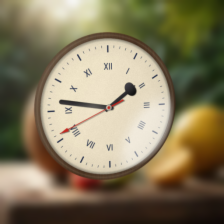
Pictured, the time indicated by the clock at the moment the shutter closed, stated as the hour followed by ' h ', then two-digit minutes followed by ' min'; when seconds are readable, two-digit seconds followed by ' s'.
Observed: 1 h 46 min 41 s
